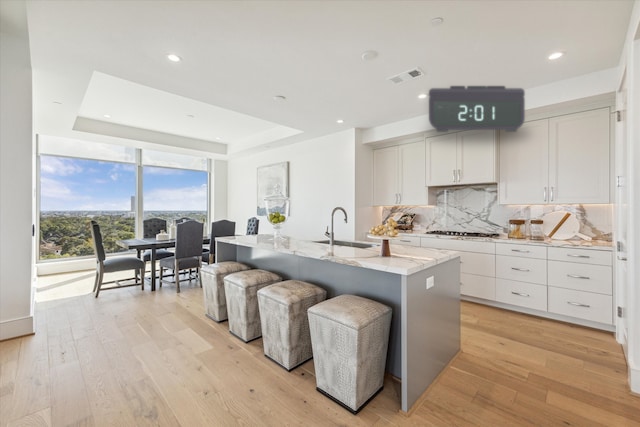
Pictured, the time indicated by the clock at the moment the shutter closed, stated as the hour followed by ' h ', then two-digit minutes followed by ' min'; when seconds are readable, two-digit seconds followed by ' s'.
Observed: 2 h 01 min
